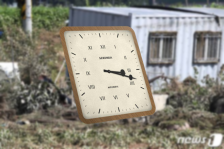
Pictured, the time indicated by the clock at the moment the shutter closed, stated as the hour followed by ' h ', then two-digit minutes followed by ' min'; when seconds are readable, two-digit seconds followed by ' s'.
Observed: 3 h 18 min
